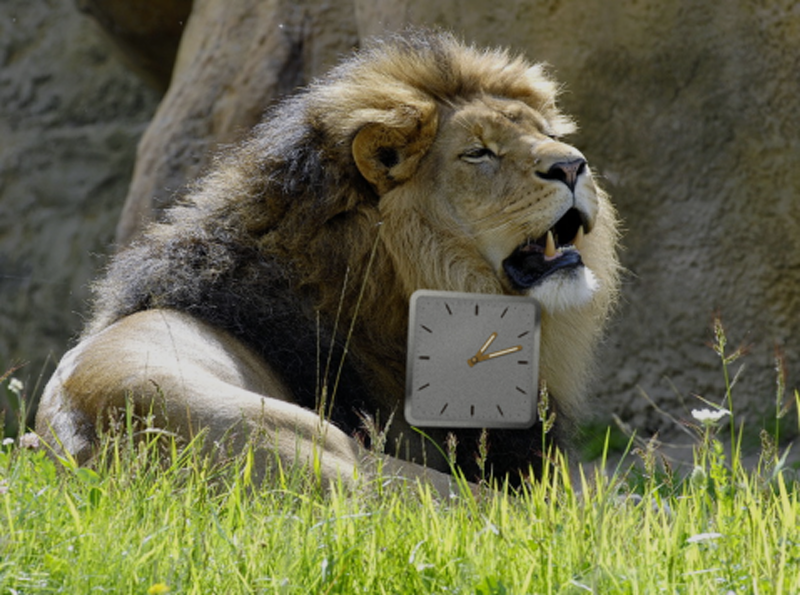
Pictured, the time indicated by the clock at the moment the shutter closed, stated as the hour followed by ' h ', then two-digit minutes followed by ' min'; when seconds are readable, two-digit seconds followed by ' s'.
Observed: 1 h 12 min
